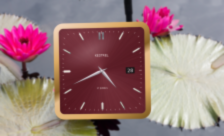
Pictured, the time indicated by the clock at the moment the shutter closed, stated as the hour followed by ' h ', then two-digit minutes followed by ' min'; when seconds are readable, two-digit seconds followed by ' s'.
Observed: 4 h 41 min
